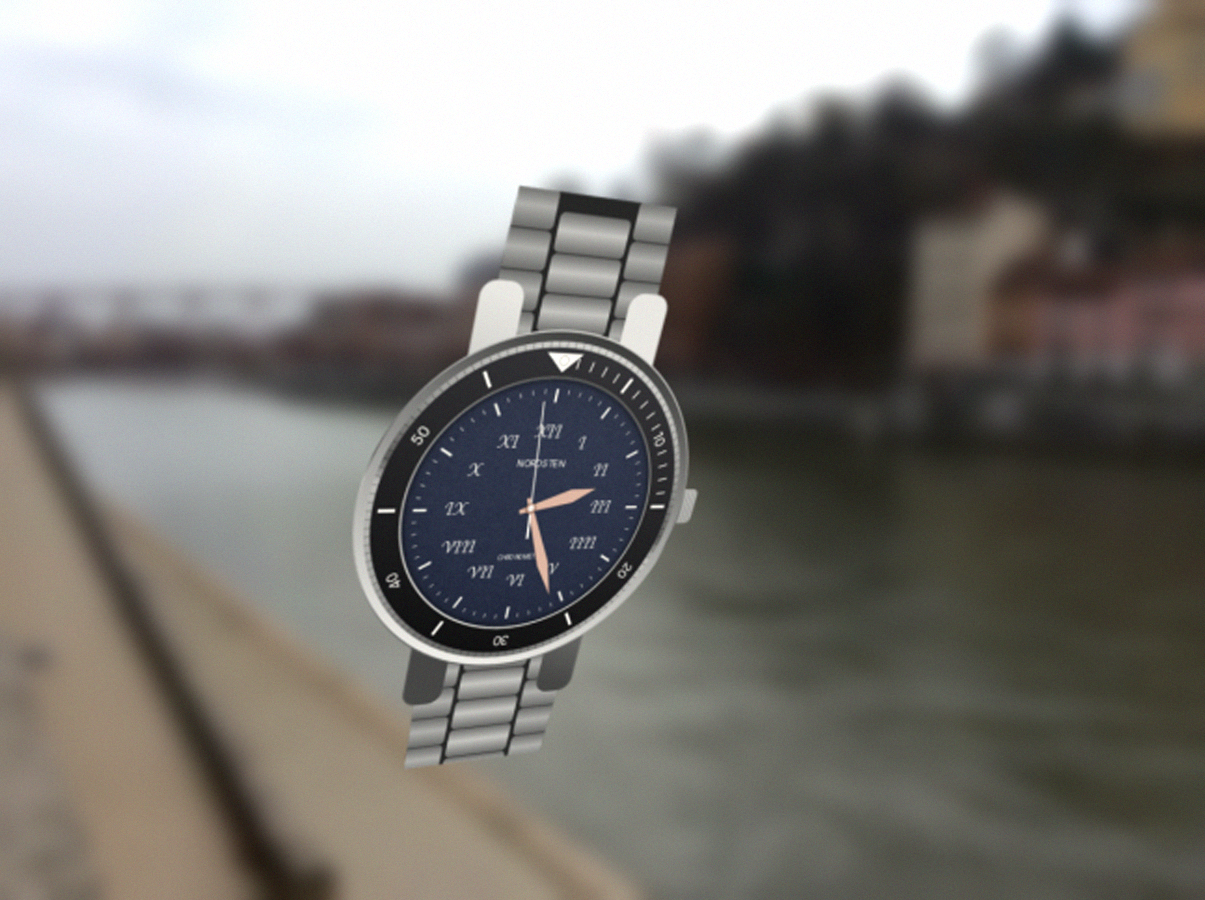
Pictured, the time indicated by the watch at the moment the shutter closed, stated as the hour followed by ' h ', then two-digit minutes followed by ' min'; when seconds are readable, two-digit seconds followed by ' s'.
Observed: 2 h 25 min 59 s
